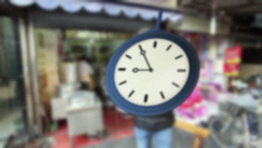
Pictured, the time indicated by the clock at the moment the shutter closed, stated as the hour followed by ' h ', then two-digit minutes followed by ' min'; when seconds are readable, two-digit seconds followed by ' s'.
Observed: 8 h 55 min
